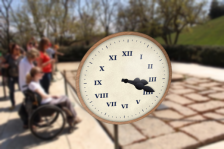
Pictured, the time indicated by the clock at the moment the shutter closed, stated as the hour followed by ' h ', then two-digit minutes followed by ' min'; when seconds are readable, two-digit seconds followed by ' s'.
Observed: 3 h 19 min
